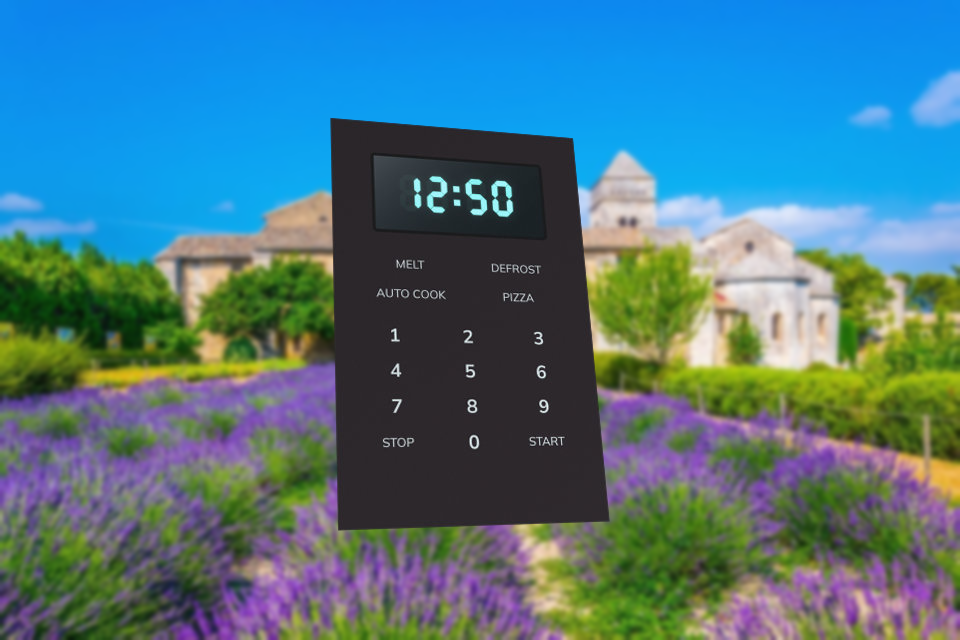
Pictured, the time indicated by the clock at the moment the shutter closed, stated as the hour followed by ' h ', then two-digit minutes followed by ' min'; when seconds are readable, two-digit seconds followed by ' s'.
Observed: 12 h 50 min
